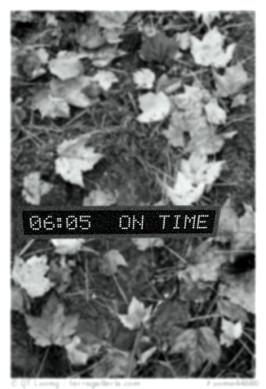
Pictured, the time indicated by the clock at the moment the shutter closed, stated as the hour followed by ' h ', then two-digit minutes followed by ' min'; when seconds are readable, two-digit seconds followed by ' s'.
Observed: 6 h 05 min
